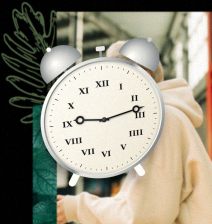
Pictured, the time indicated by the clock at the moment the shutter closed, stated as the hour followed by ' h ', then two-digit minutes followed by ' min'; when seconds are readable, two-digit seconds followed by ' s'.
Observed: 9 h 13 min
